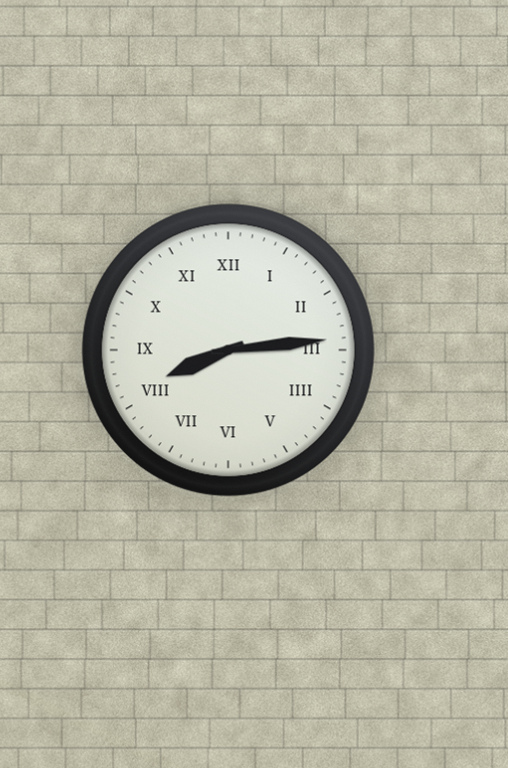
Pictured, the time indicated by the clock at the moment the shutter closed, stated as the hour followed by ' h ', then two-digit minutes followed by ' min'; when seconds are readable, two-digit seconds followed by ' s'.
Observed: 8 h 14 min
